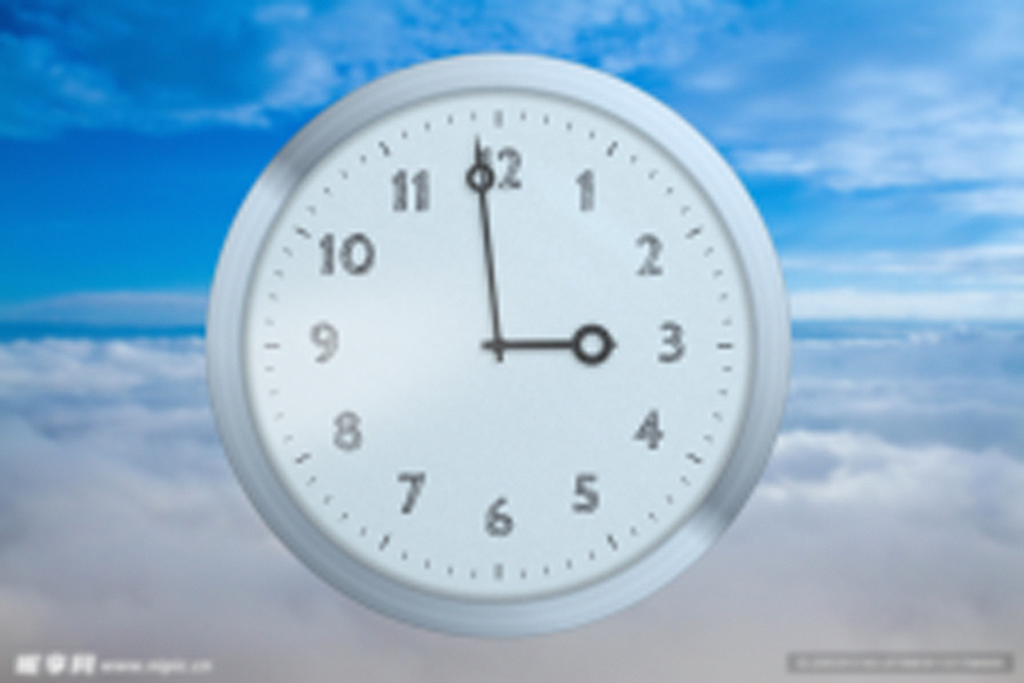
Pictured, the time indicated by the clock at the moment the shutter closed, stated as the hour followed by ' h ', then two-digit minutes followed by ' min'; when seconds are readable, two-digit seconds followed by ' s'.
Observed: 2 h 59 min
